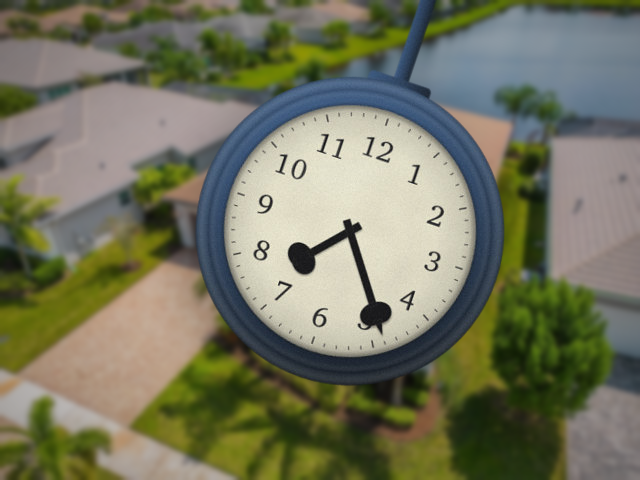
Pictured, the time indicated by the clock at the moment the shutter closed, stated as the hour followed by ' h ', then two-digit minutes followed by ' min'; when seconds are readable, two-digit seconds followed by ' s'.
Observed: 7 h 24 min
